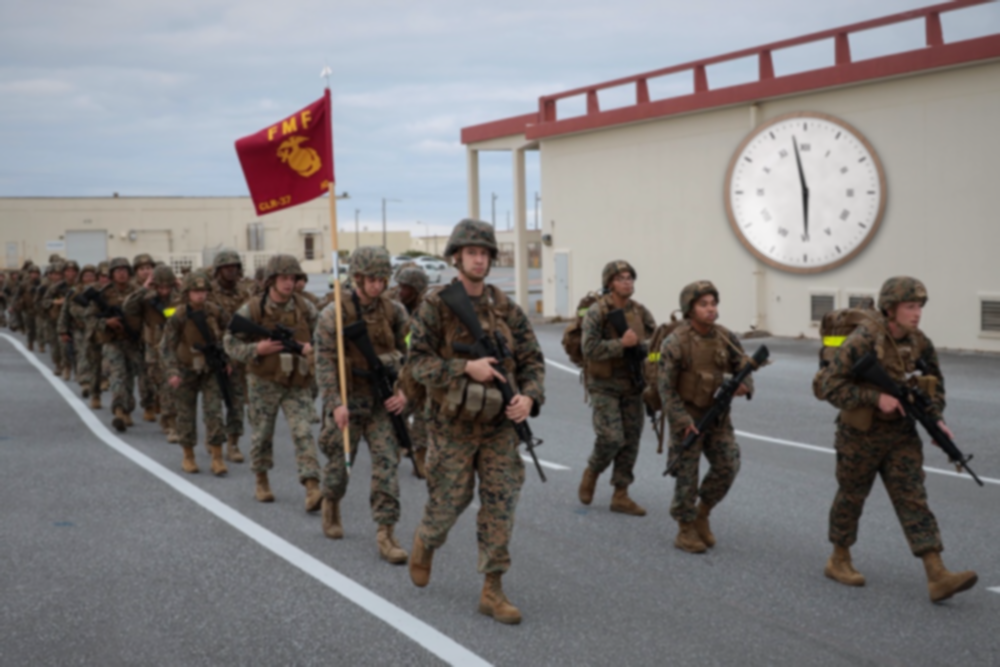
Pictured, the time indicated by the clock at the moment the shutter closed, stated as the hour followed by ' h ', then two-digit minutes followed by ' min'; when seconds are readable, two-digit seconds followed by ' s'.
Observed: 5 h 58 min
